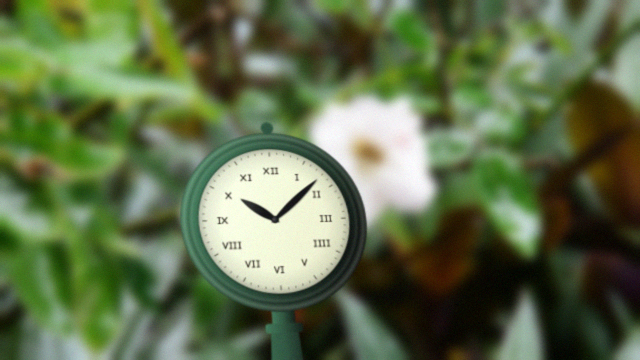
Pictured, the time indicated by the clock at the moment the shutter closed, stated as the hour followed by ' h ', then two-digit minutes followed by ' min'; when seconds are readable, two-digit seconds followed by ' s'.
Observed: 10 h 08 min
